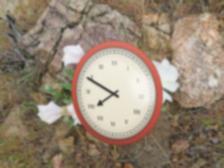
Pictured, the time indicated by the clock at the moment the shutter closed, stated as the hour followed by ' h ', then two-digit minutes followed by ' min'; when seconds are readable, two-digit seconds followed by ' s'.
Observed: 7 h 49 min
